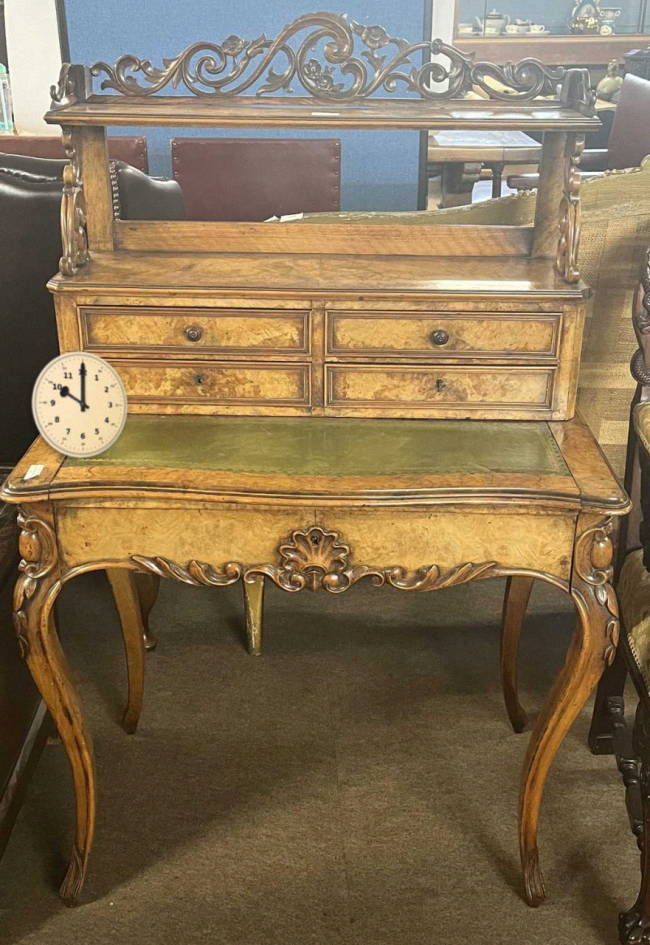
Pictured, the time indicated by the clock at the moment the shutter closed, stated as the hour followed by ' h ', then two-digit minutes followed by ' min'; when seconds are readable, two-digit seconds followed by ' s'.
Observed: 10 h 00 min
